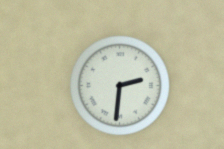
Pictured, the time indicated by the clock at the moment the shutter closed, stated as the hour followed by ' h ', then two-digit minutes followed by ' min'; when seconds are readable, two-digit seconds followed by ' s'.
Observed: 2 h 31 min
